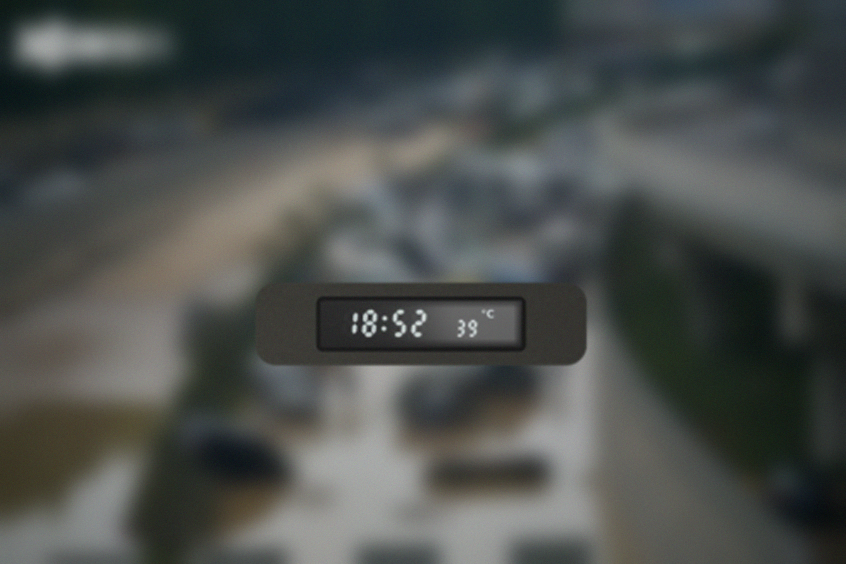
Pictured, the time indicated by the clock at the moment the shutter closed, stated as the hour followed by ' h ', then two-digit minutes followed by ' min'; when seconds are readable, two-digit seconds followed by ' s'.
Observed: 18 h 52 min
